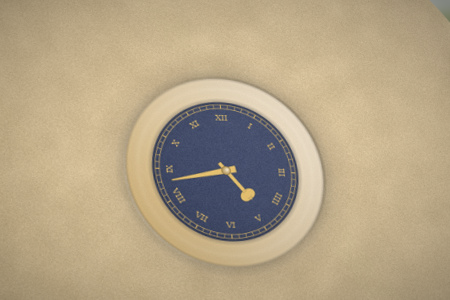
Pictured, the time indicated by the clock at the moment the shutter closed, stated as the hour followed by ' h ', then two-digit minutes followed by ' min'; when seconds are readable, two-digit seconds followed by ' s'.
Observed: 4 h 43 min
